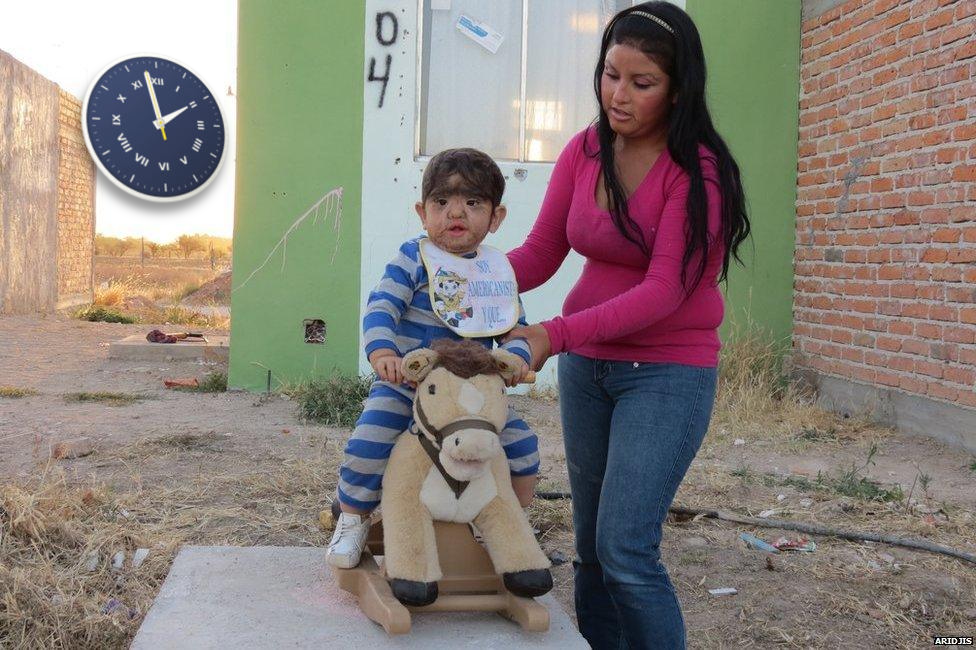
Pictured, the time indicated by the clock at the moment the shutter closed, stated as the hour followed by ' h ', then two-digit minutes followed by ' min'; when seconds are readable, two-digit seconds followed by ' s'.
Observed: 1 h 57 min 58 s
